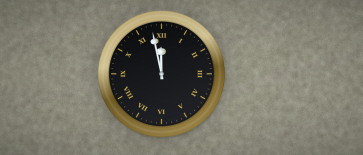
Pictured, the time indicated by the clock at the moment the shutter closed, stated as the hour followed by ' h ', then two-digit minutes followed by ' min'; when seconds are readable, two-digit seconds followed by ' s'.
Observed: 11 h 58 min
